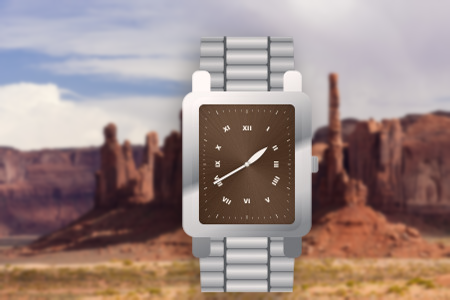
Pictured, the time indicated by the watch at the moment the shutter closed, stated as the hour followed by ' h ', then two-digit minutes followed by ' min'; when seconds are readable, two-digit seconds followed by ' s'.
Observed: 1 h 40 min
